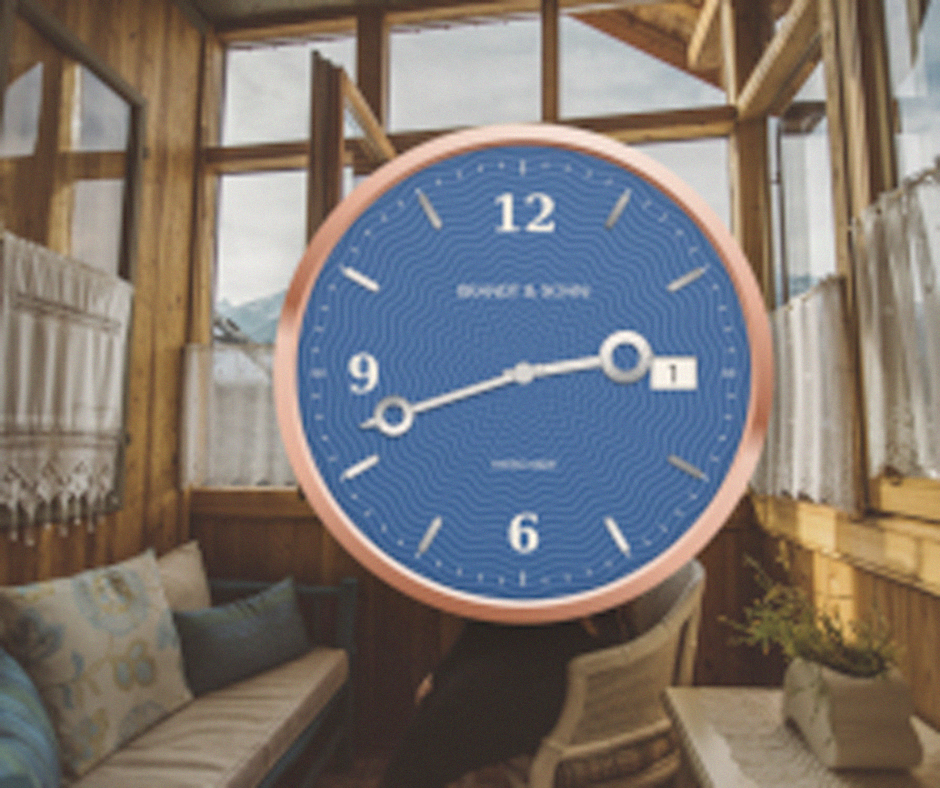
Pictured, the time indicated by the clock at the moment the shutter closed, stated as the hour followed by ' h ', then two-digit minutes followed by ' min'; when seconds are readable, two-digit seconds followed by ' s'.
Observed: 2 h 42 min
